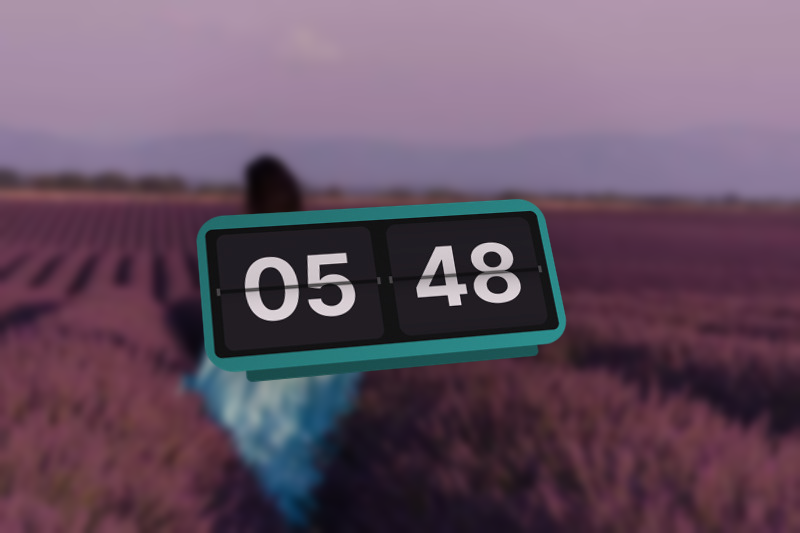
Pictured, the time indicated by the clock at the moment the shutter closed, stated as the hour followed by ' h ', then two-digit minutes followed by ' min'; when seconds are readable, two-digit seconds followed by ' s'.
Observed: 5 h 48 min
